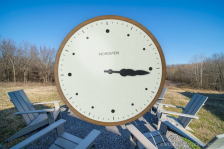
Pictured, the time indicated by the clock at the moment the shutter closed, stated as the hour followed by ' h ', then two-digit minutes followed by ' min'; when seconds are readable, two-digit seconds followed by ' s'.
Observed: 3 h 16 min
